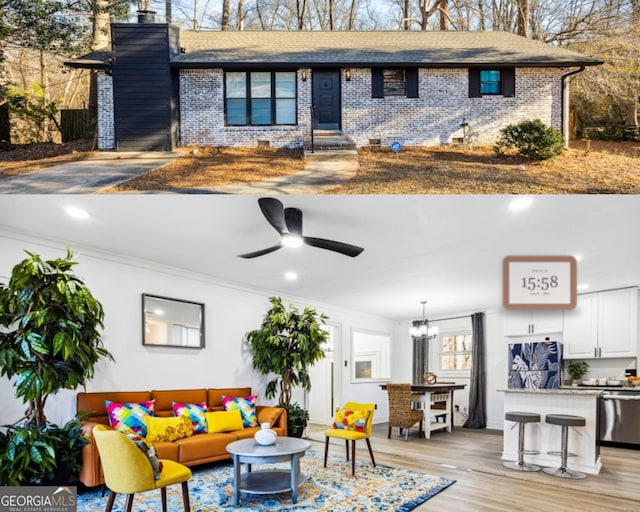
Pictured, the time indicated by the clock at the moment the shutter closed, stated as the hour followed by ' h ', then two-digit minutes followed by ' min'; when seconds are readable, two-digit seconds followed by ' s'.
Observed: 15 h 58 min
